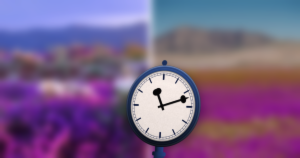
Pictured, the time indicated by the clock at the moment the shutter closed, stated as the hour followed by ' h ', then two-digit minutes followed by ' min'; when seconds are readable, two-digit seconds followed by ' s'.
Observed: 11 h 12 min
